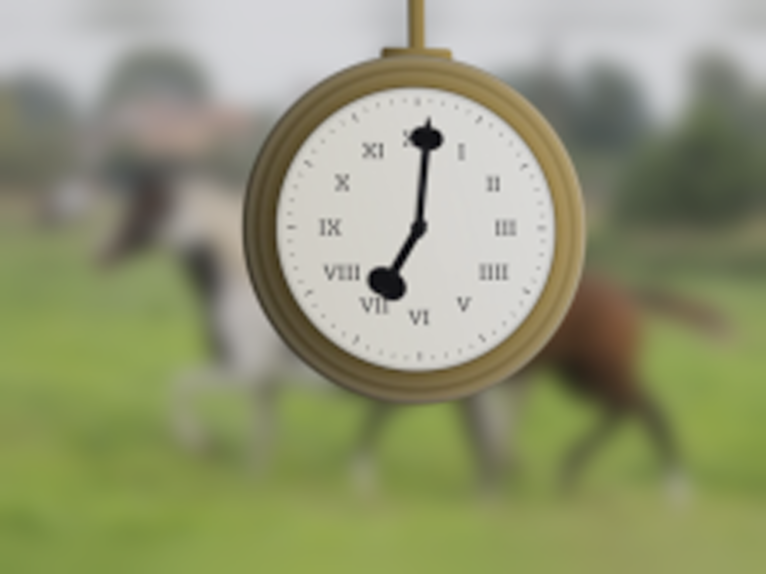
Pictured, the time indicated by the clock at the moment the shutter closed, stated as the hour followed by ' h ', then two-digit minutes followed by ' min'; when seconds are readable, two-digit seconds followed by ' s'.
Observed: 7 h 01 min
